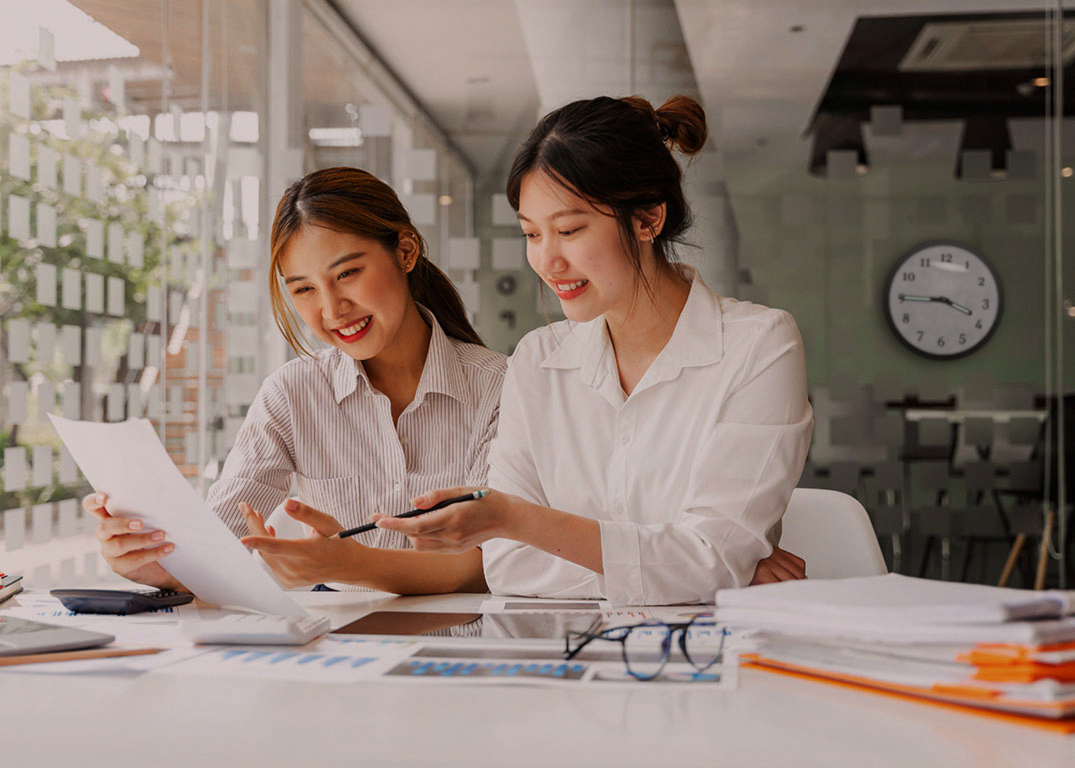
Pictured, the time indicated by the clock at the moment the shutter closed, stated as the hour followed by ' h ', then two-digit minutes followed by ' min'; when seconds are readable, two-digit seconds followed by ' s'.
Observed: 3 h 45 min
